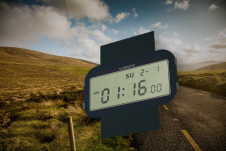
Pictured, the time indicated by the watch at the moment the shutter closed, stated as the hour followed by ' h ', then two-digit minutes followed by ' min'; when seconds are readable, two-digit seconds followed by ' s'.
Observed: 1 h 16 min 00 s
